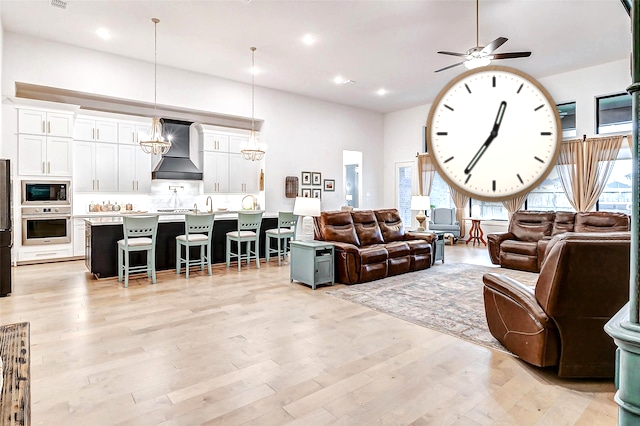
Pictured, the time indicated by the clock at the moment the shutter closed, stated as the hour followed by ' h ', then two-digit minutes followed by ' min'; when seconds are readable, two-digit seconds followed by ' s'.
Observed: 12 h 36 min
